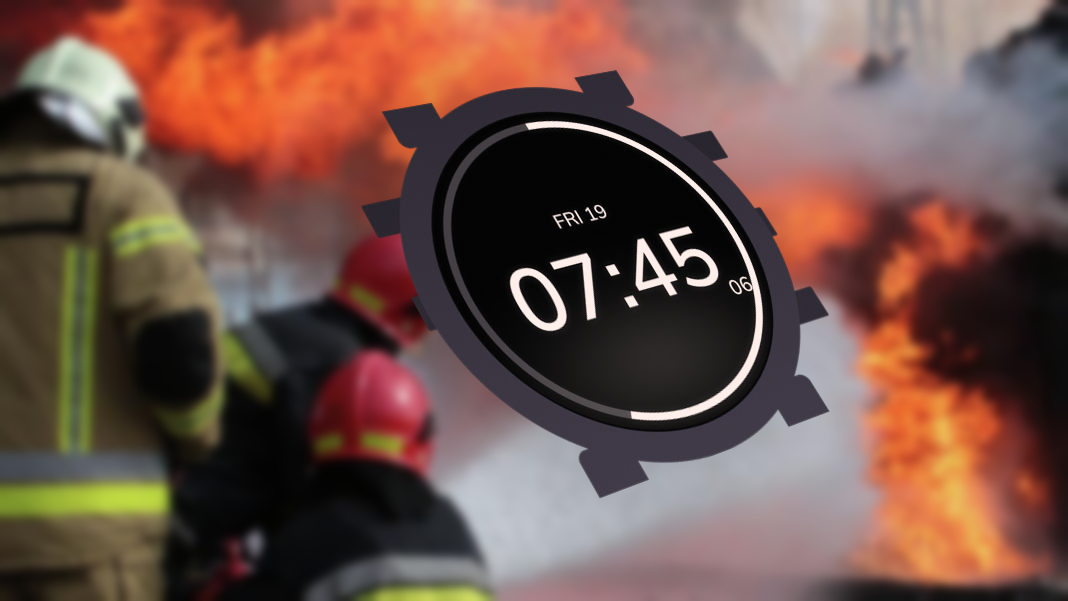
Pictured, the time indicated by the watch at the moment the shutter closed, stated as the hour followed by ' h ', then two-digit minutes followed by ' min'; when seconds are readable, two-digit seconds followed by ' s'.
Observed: 7 h 45 min 06 s
